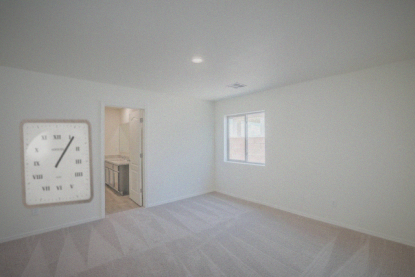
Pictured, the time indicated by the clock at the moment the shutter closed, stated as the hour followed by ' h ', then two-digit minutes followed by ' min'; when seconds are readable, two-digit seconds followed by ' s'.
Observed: 1 h 06 min
